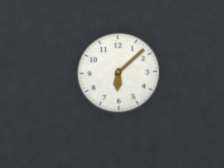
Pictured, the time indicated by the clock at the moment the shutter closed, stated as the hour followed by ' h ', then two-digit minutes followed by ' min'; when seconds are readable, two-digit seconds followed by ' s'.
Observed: 6 h 08 min
